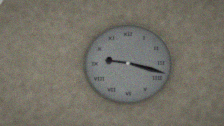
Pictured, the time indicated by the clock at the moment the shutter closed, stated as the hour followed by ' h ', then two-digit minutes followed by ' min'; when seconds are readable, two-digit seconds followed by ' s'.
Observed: 9 h 18 min
